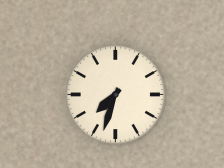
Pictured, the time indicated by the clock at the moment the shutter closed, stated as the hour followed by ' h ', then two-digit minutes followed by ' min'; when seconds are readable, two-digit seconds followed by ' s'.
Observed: 7 h 33 min
